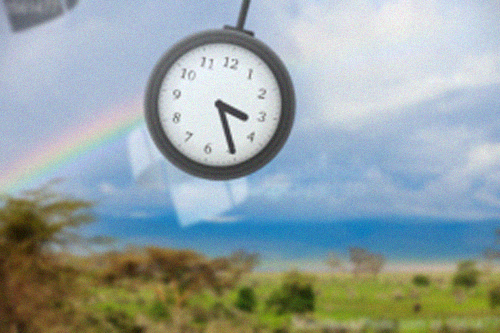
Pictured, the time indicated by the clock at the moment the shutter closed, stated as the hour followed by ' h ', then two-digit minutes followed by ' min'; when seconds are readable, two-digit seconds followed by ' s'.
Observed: 3 h 25 min
